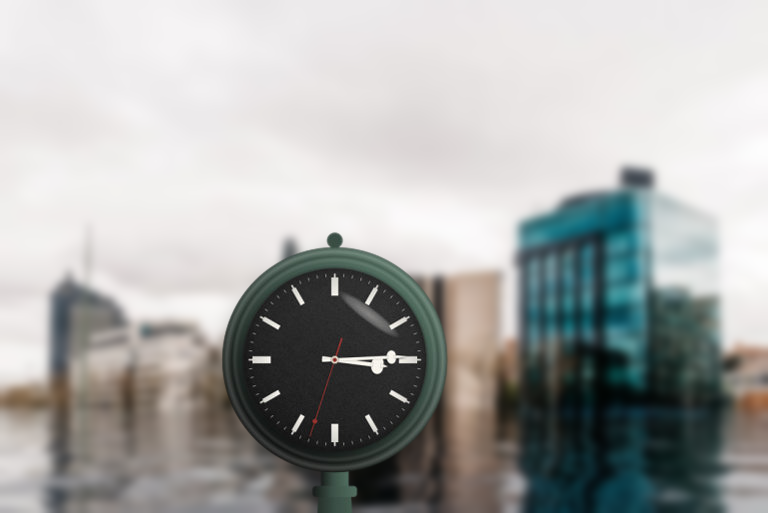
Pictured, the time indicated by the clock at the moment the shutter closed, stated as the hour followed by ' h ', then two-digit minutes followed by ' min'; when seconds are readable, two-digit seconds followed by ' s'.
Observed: 3 h 14 min 33 s
